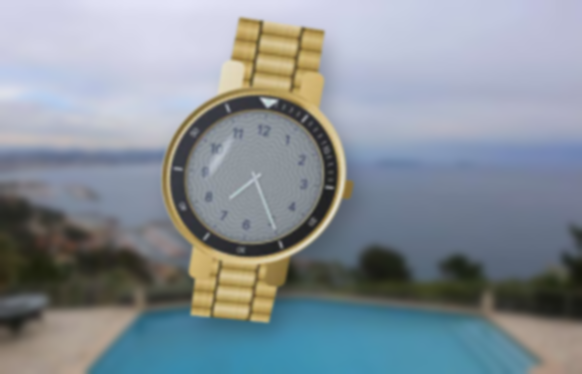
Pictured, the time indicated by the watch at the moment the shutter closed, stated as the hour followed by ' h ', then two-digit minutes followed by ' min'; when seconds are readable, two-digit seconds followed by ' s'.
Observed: 7 h 25 min
